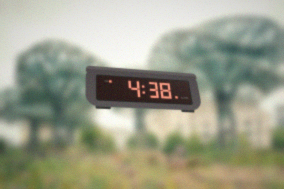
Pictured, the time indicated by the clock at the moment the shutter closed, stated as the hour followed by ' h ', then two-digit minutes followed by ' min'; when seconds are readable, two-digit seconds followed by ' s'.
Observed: 4 h 38 min
